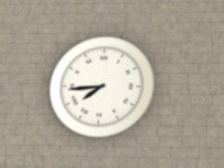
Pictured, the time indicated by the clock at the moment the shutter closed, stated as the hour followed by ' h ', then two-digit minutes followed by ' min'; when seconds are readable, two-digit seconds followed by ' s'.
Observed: 7 h 44 min
